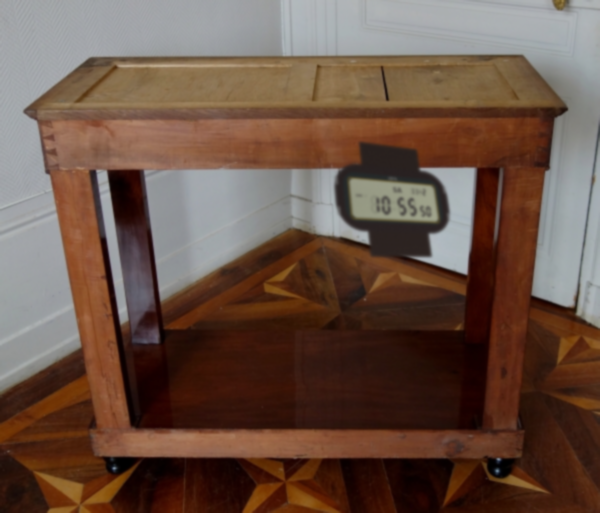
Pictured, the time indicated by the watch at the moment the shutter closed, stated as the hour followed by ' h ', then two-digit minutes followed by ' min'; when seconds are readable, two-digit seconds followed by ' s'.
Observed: 10 h 55 min
